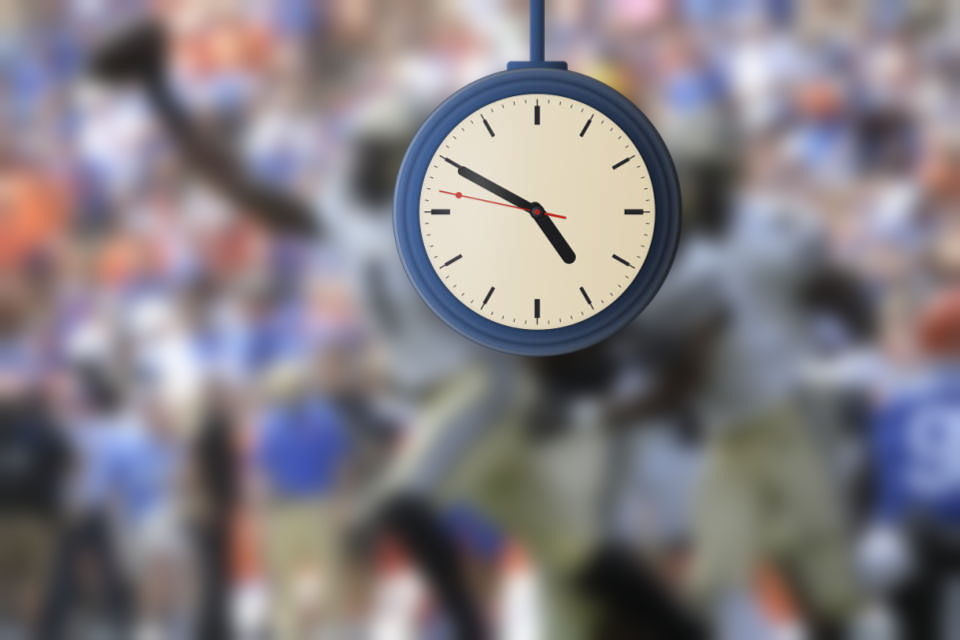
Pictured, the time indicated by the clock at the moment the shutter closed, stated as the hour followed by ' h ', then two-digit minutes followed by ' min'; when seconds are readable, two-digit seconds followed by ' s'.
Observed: 4 h 49 min 47 s
